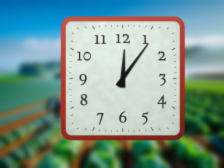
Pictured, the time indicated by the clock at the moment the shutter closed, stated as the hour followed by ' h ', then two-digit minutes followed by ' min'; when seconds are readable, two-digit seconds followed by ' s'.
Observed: 12 h 06 min
